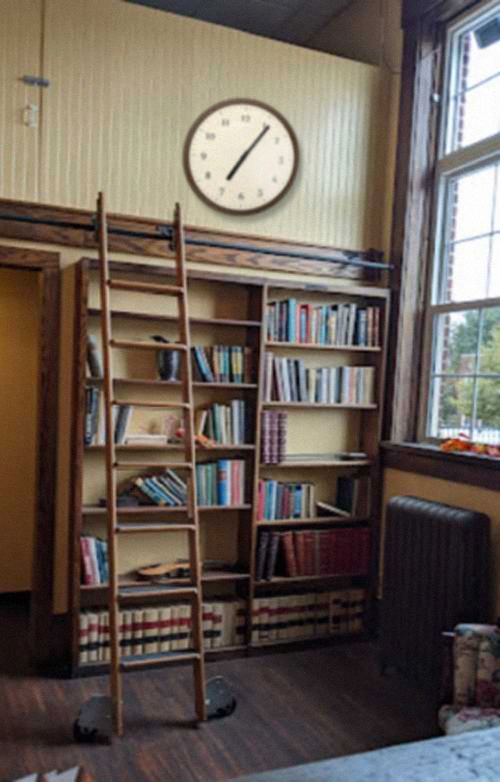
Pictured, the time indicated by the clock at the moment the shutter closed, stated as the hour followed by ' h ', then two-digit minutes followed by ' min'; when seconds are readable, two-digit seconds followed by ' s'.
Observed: 7 h 06 min
